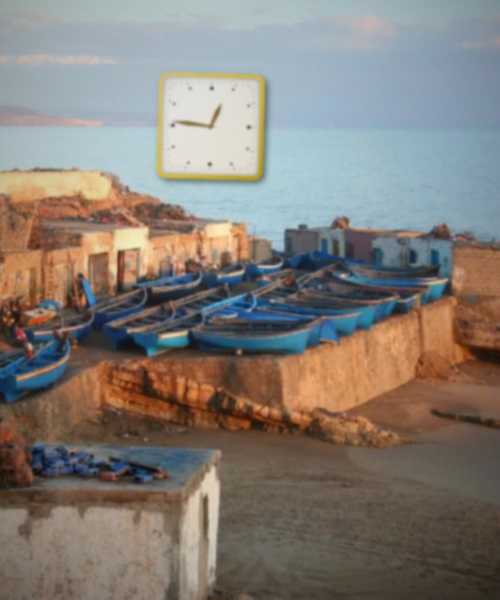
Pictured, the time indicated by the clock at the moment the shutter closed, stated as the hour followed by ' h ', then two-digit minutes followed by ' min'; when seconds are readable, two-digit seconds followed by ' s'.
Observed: 12 h 46 min
